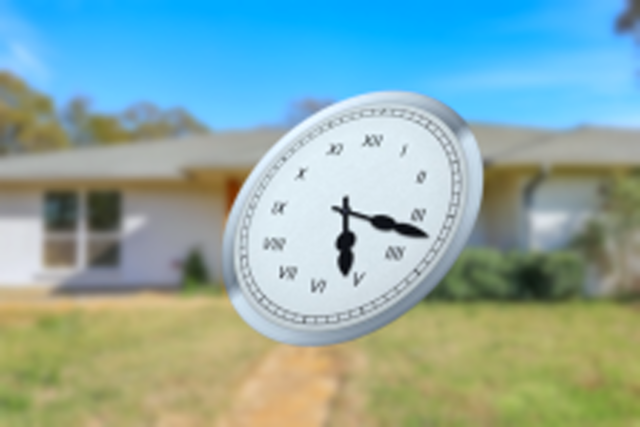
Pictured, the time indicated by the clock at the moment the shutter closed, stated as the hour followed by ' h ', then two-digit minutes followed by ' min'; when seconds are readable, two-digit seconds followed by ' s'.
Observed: 5 h 17 min
